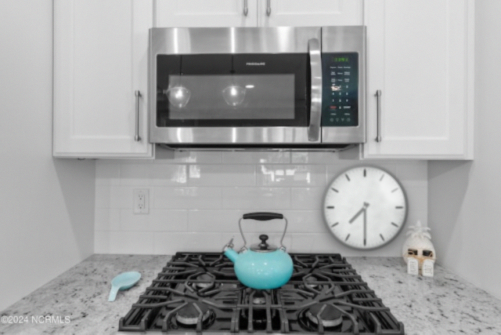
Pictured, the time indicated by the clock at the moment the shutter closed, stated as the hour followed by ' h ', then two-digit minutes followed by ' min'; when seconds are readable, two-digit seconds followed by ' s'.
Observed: 7 h 30 min
